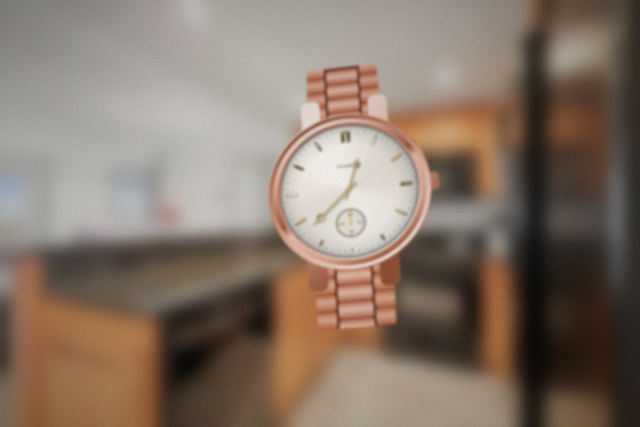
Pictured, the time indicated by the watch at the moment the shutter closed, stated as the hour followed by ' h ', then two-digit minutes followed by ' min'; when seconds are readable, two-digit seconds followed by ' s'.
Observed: 12 h 38 min
